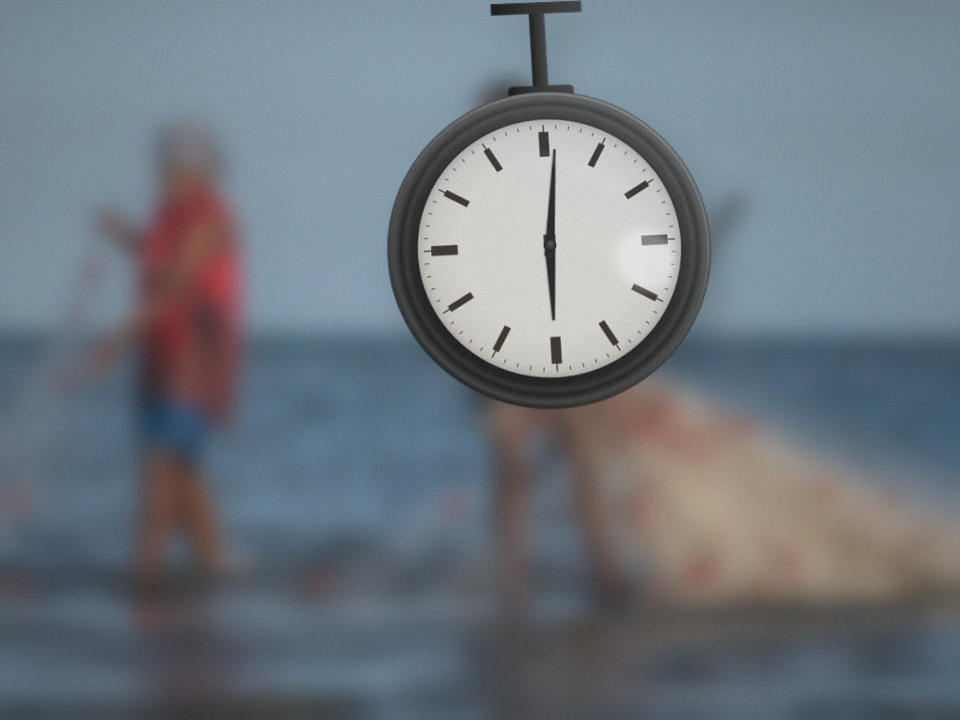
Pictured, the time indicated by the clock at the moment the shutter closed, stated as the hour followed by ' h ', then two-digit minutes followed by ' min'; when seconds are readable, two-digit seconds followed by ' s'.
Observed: 6 h 01 min
